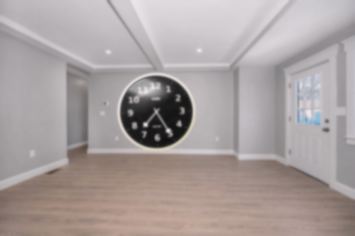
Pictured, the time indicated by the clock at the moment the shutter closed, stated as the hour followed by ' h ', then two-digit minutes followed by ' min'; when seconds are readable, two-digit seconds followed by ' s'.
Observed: 7 h 25 min
